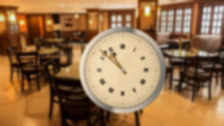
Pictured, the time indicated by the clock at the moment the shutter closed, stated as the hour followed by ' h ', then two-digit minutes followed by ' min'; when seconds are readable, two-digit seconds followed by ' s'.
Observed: 10 h 52 min
